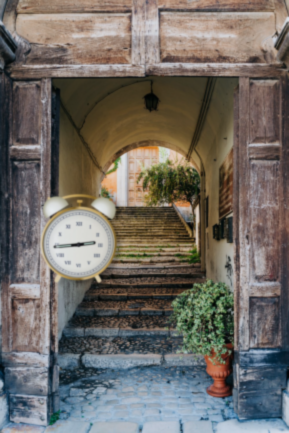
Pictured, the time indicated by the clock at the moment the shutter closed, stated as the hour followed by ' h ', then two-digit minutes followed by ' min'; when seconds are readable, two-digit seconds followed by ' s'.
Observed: 2 h 44 min
